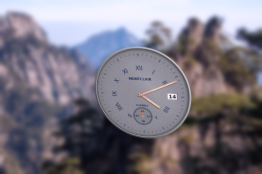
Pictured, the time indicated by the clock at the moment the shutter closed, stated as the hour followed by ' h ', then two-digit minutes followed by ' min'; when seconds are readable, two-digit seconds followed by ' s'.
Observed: 4 h 11 min
